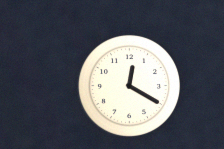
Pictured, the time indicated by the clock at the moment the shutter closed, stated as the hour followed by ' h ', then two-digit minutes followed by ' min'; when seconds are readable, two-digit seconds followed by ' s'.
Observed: 12 h 20 min
